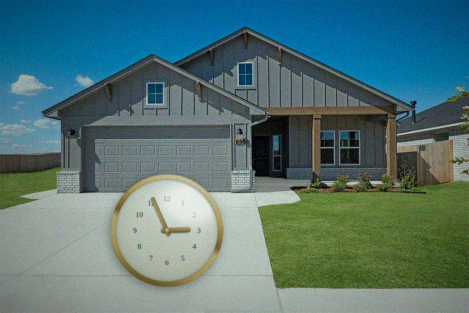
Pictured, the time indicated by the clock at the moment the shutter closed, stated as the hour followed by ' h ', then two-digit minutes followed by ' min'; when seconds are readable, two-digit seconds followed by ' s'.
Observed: 2 h 56 min
